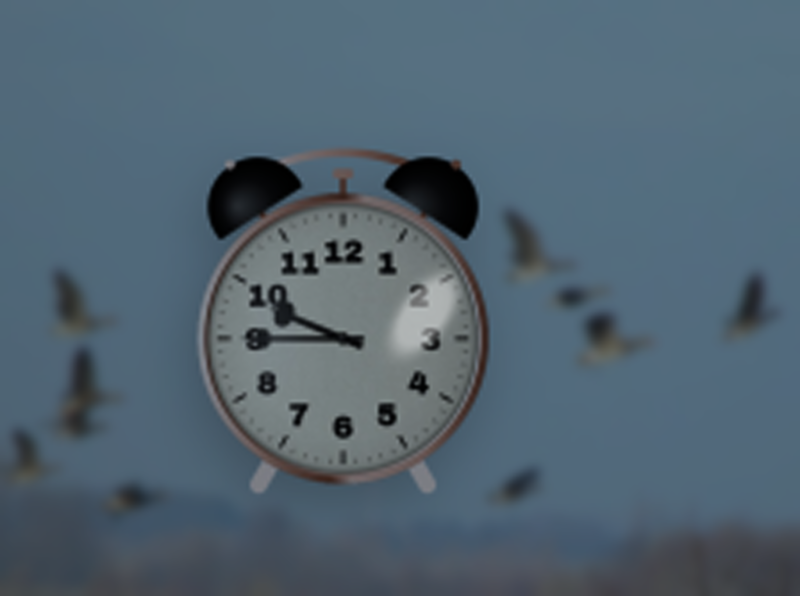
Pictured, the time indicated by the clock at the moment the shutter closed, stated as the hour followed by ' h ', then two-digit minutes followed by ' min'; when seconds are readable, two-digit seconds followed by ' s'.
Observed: 9 h 45 min
